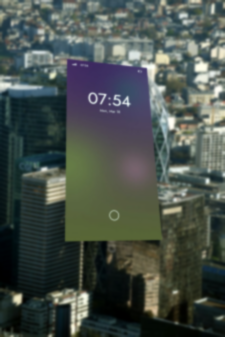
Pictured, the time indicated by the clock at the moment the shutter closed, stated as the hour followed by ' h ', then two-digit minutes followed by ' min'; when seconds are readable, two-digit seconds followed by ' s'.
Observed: 7 h 54 min
